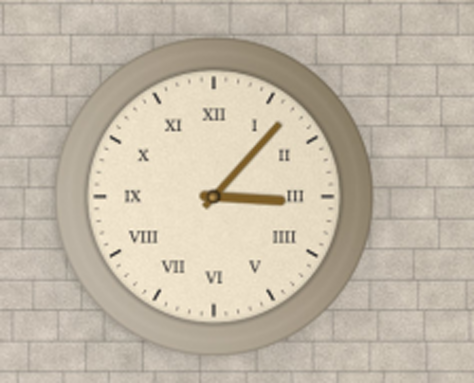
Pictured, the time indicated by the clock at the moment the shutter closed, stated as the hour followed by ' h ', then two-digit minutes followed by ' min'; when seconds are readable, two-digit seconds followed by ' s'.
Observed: 3 h 07 min
